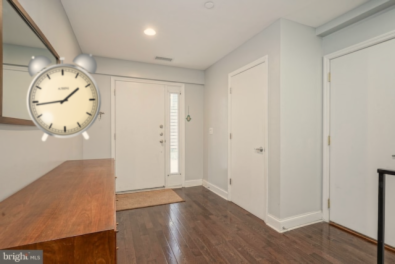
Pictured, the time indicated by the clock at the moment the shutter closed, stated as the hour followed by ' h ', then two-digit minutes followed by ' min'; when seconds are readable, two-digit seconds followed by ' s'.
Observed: 1 h 44 min
